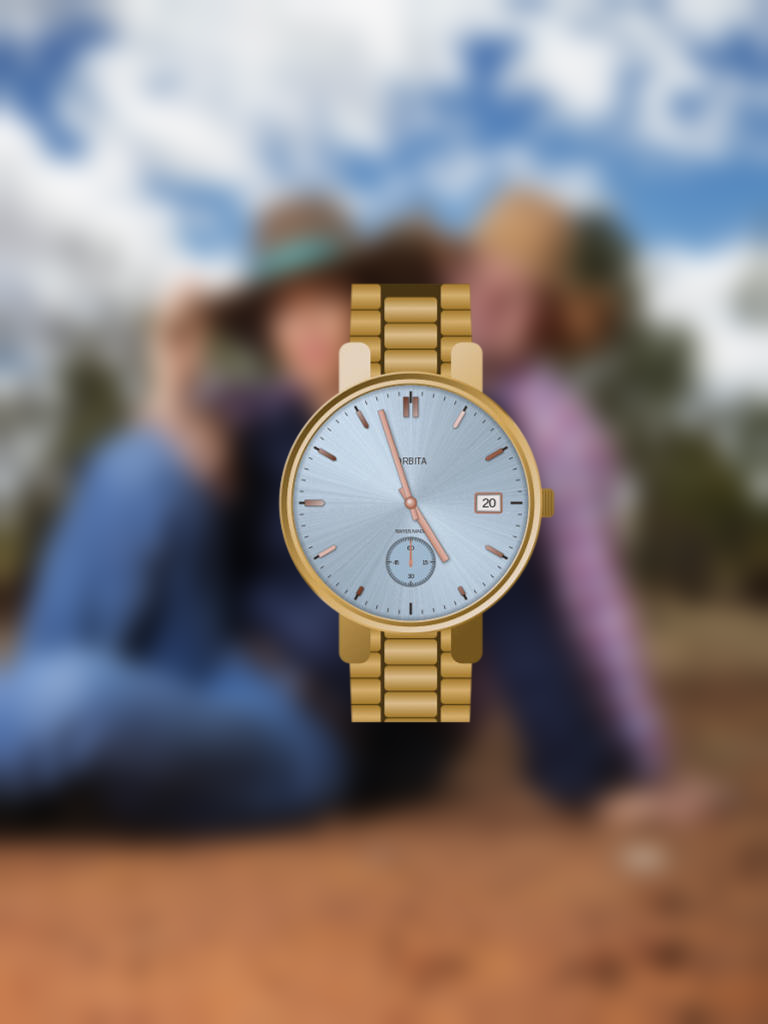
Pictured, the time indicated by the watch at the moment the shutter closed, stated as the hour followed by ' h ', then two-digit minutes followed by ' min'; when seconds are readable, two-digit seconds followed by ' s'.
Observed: 4 h 57 min
